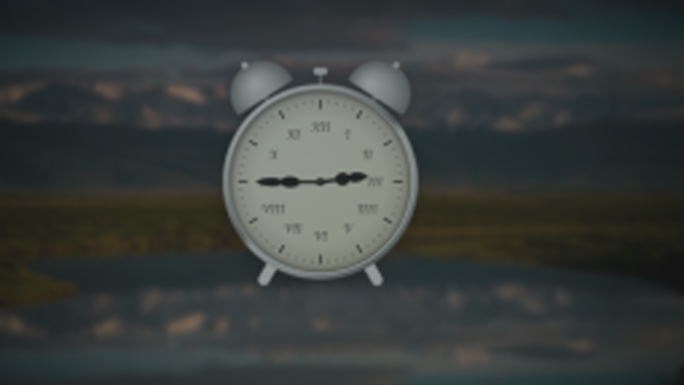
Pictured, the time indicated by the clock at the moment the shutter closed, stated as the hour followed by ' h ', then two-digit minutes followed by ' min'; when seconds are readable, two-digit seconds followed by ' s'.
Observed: 2 h 45 min
